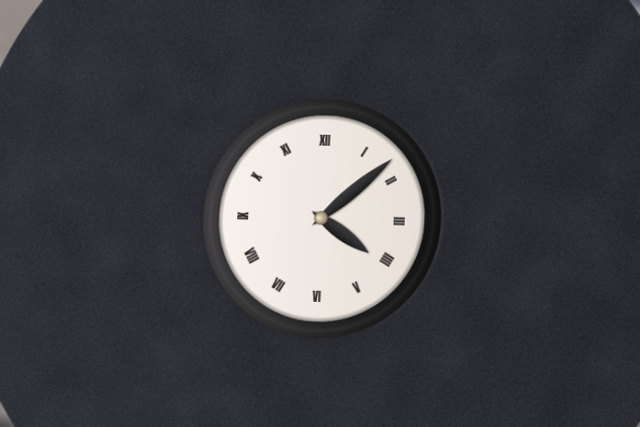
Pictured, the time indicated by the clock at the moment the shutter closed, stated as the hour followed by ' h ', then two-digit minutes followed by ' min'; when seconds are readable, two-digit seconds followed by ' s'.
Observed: 4 h 08 min
